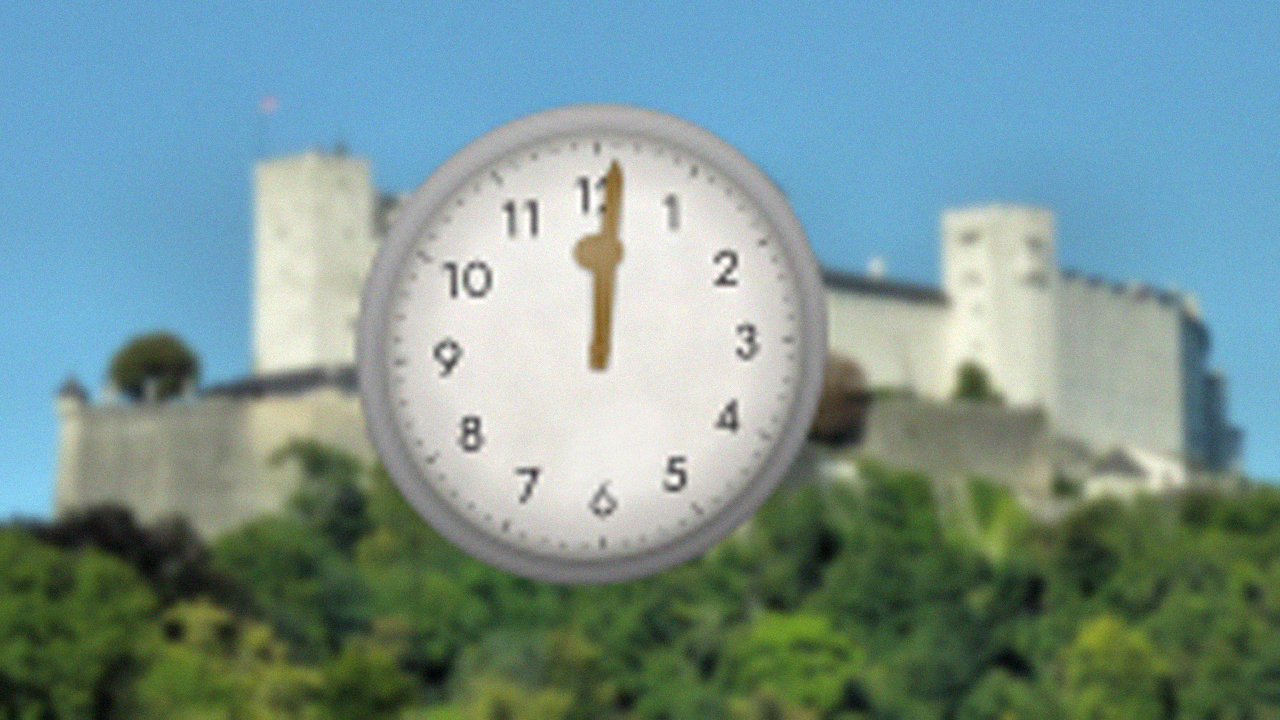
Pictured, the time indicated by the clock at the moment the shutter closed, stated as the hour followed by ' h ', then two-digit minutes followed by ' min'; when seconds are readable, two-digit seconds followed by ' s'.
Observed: 12 h 01 min
